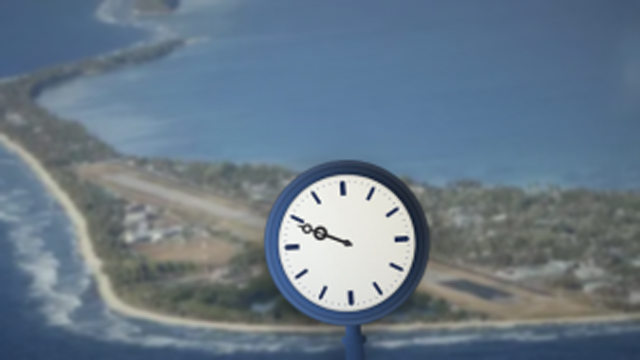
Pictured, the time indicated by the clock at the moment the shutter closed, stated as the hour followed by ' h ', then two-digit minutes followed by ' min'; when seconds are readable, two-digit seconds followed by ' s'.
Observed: 9 h 49 min
